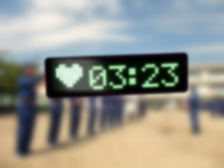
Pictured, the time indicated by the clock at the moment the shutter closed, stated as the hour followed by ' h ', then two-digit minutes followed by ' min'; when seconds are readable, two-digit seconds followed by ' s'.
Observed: 3 h 23 min
